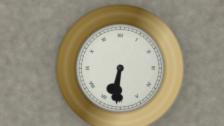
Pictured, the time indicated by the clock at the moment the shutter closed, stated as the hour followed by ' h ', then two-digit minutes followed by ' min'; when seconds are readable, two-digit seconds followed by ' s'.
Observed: 6 h 31 min
